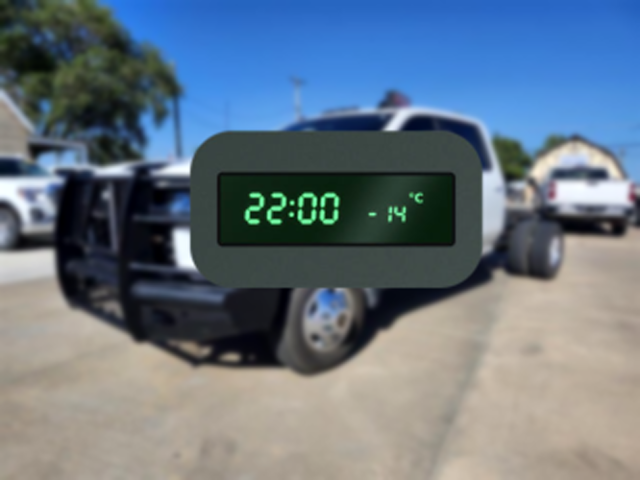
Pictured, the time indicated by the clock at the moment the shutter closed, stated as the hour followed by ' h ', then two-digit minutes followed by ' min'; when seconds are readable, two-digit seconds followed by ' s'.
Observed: 22 h 00 min
